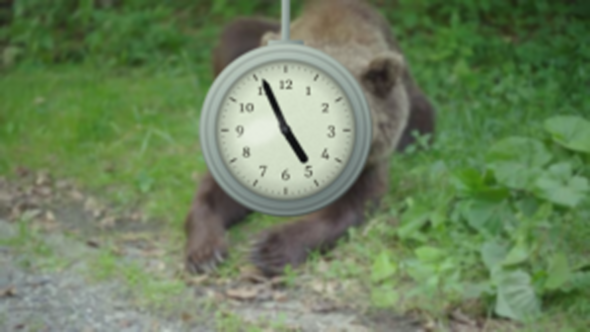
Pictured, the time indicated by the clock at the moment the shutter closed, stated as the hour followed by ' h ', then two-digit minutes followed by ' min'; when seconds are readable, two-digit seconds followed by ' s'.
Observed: 4 h 56 min
